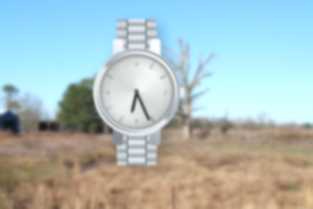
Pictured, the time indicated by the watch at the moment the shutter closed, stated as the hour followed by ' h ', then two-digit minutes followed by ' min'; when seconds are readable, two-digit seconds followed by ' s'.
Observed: 6 h 26 min
